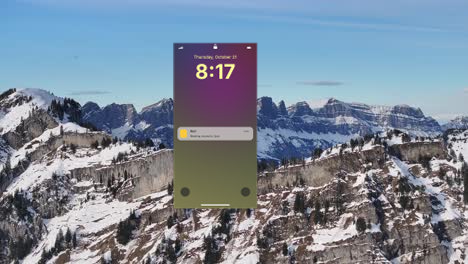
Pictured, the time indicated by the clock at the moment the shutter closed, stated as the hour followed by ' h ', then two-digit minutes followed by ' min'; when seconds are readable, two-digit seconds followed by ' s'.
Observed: 8 h 17 min
